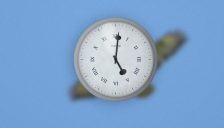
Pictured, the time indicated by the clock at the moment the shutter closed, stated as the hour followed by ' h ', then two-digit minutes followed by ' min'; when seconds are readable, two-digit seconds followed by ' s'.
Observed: 5 h 01 min
